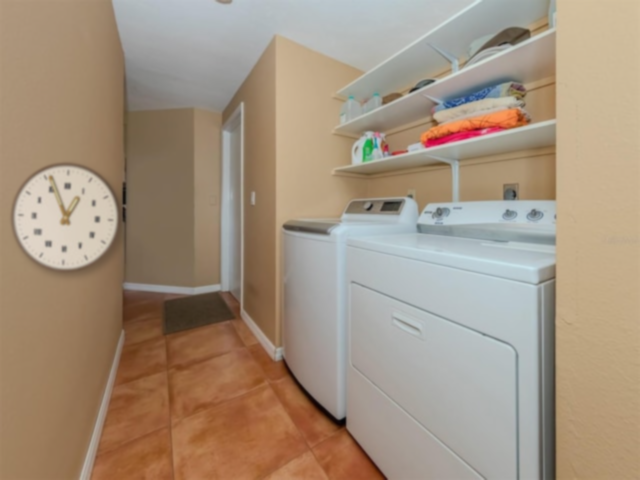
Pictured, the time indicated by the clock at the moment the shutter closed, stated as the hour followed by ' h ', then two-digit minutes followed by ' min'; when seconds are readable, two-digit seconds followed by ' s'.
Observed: 12 h 56 min
